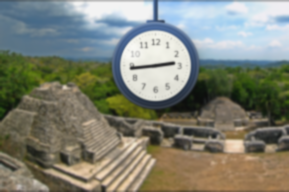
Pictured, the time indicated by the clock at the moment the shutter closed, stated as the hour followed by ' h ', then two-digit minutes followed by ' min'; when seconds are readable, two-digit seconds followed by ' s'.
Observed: 2 h 44 min
